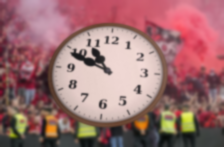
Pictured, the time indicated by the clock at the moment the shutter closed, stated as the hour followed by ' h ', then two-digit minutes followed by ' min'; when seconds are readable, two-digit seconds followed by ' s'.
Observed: 10 h 49 min
